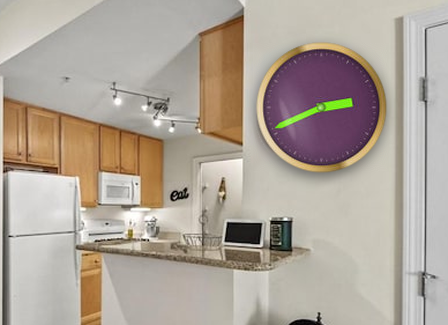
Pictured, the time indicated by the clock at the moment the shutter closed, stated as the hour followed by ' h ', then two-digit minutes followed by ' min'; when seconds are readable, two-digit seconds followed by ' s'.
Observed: 2 h 41 min
